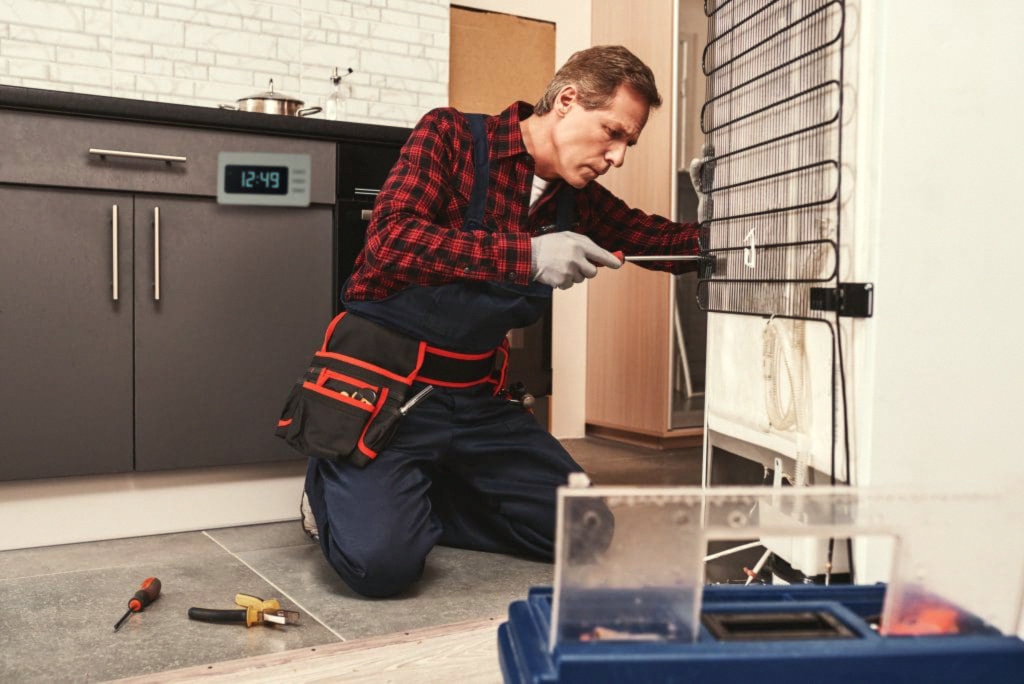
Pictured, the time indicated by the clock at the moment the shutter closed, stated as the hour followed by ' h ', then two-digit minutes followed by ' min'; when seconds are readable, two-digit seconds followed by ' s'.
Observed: 12 h 49 min
